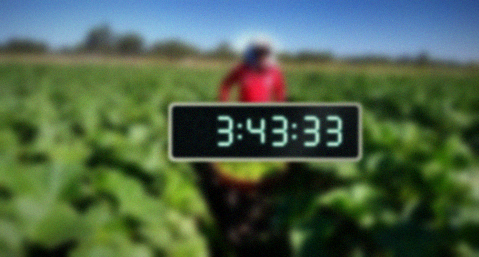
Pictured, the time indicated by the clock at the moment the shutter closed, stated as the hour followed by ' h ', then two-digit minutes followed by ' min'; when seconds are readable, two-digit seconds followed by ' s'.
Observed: 3 h 43 min 33 s
